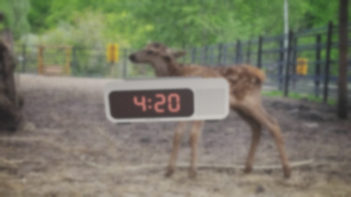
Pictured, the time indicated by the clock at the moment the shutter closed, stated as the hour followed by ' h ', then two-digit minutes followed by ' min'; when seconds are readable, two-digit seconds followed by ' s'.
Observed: 4 h 20 min
